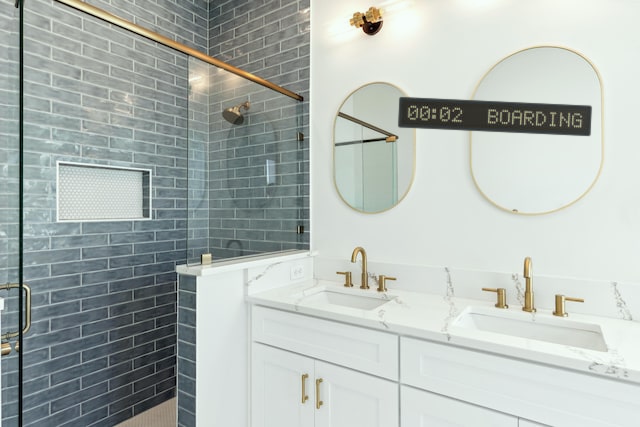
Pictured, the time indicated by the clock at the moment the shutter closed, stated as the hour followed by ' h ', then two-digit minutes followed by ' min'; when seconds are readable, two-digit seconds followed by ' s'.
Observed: 0 h 02 min
